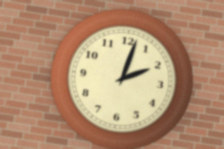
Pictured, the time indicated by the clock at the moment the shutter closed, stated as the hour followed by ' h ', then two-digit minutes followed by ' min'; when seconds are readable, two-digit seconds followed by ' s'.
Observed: 2 h 02 min
